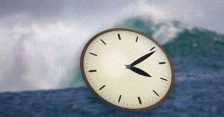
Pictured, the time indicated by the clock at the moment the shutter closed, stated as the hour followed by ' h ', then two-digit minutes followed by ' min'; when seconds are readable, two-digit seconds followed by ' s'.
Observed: 4 h 11 min
